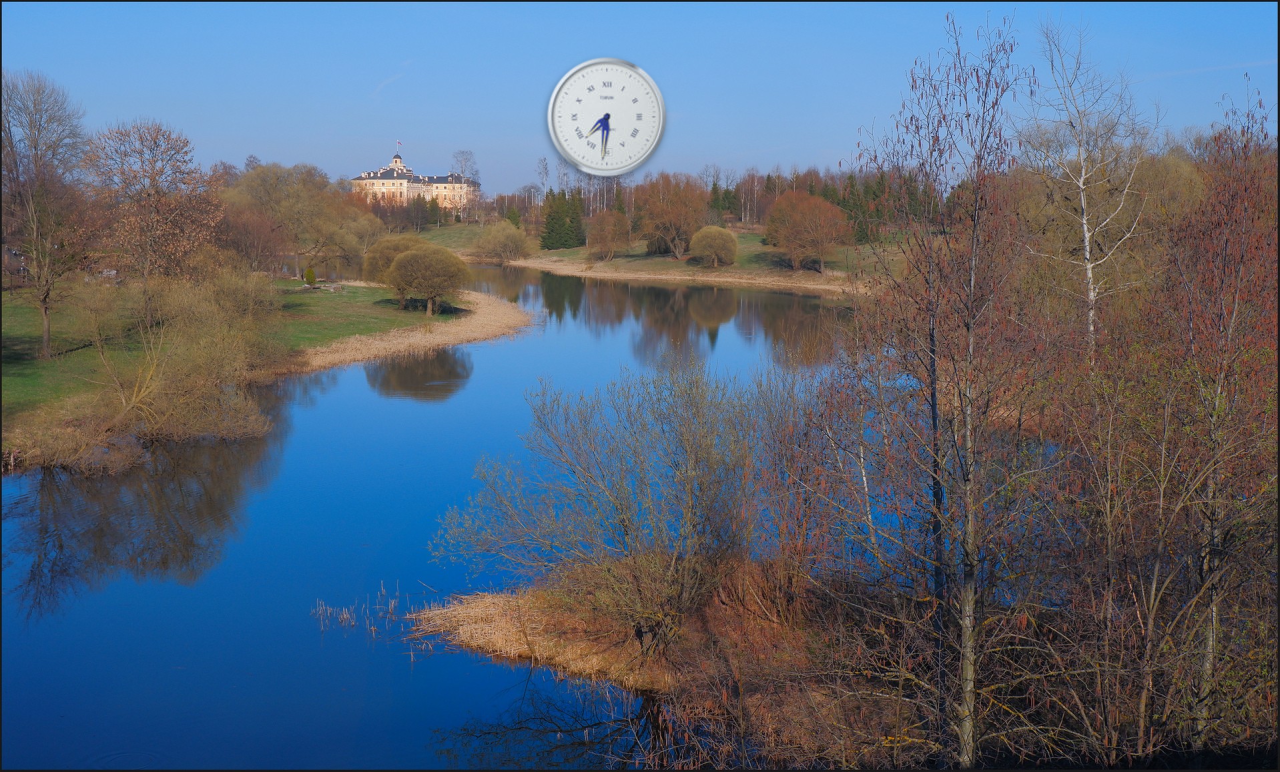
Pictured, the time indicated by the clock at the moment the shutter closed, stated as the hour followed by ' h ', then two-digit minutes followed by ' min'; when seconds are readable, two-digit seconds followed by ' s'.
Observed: 7 h 31 min
